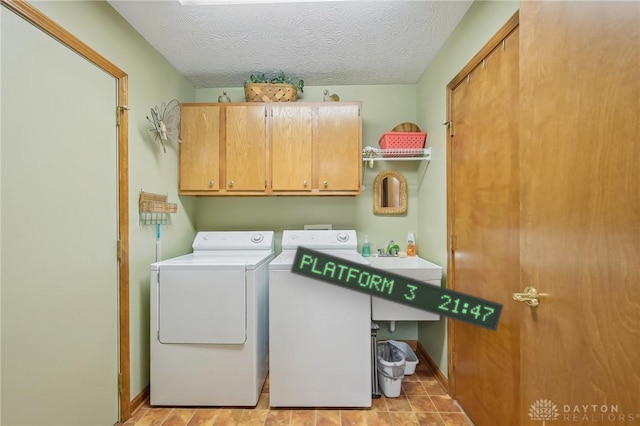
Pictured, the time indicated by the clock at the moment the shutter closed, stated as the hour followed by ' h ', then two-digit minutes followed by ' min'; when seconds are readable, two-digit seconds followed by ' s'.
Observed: 21 h 47 min
